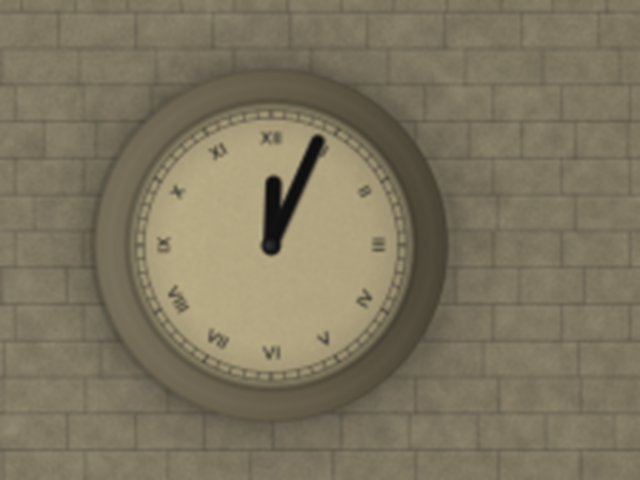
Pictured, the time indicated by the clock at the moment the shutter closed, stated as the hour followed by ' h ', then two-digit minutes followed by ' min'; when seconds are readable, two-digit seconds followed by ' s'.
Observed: 12 h 04 min
